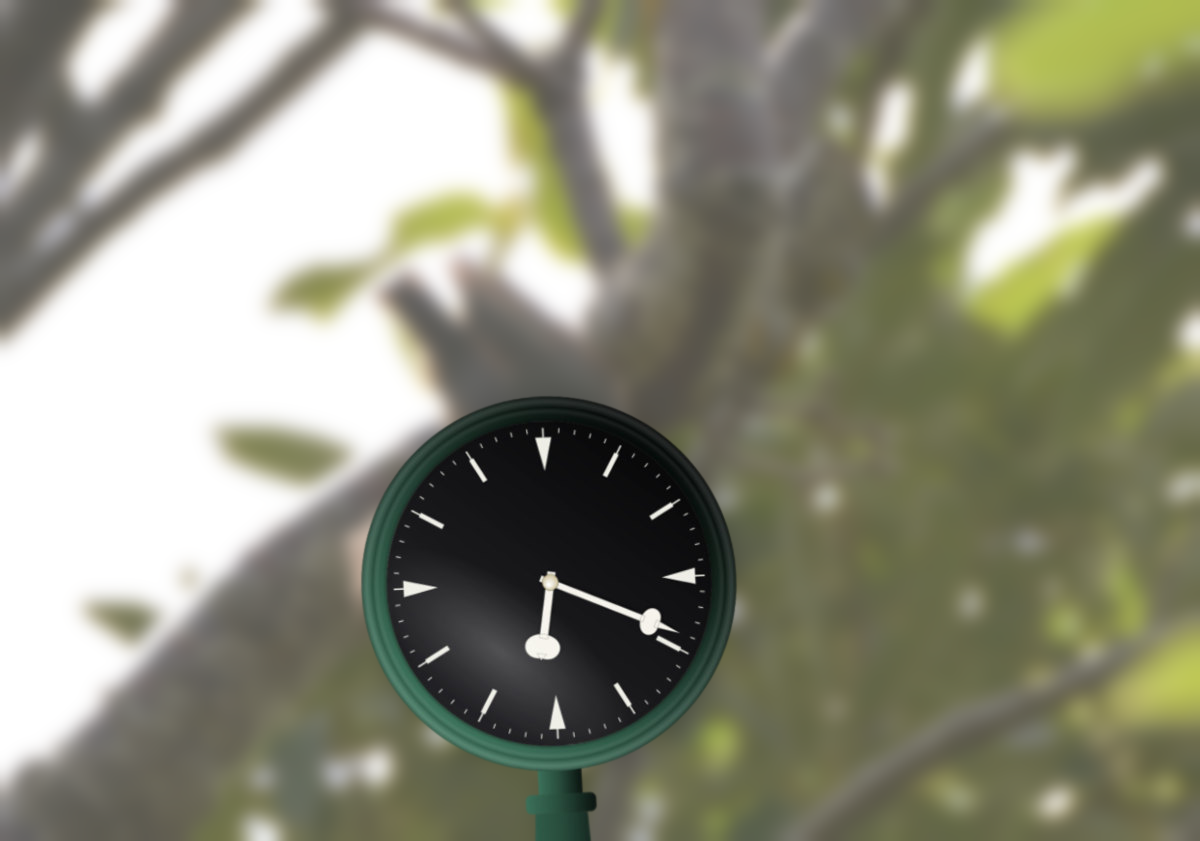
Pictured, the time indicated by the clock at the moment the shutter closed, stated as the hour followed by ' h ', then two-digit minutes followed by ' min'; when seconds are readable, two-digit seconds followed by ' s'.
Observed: 6 h 19 min
